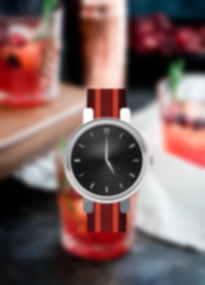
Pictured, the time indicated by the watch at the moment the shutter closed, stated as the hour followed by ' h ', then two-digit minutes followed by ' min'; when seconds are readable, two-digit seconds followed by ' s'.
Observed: 5 h 00 min
